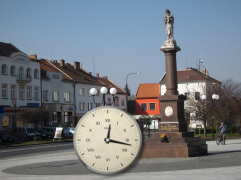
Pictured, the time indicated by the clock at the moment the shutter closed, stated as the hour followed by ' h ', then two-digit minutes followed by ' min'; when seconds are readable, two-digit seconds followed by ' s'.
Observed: 12 h 17 min
